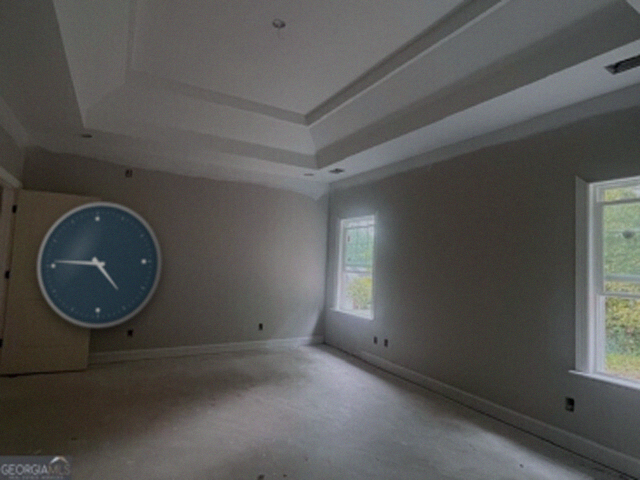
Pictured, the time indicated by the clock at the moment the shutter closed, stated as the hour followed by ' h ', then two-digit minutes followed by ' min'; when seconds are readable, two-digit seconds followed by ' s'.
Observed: 4 h 46 min
